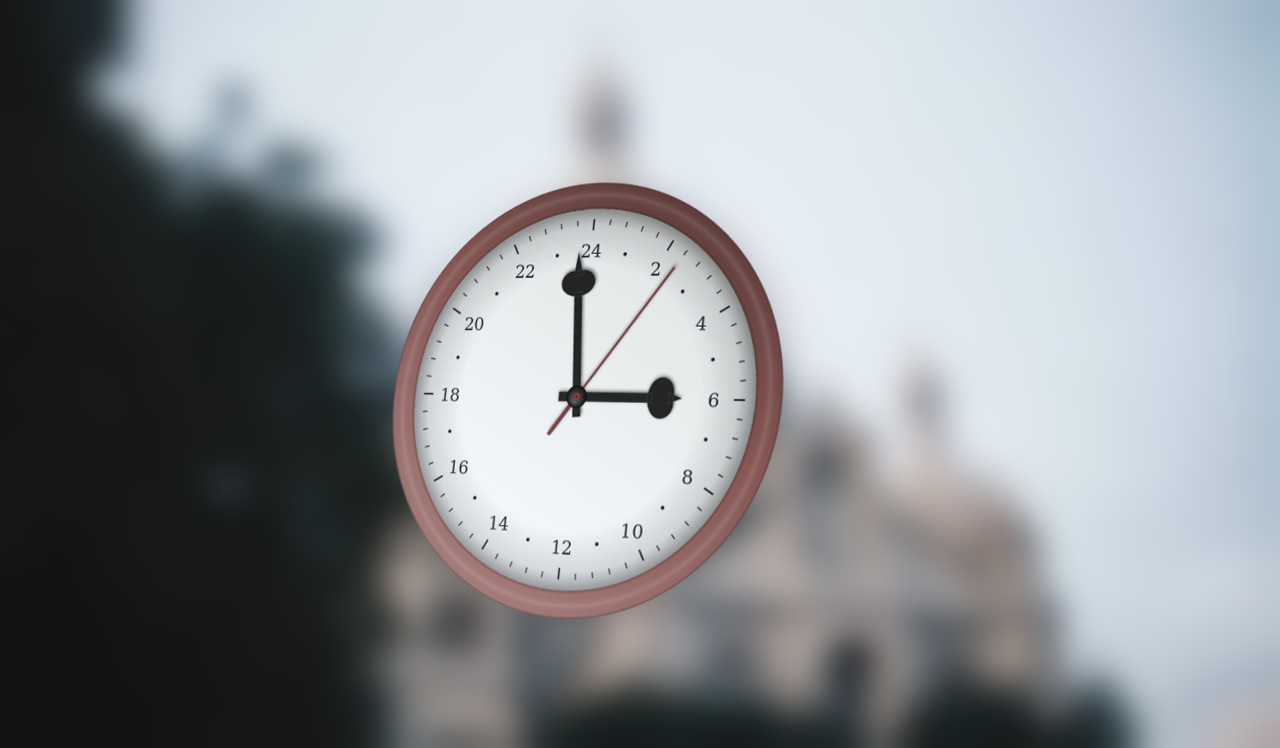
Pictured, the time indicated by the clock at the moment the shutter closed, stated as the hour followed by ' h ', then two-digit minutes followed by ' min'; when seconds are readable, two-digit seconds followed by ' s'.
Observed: 5 h 59 min 06 s
